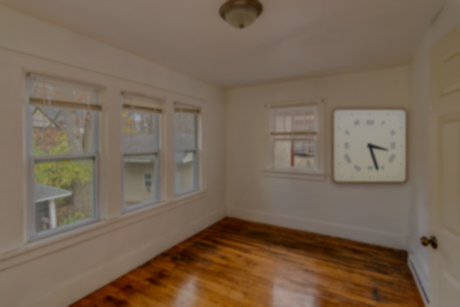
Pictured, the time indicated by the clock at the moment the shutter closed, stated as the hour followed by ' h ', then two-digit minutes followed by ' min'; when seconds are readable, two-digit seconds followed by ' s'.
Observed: 3 h 27 min
